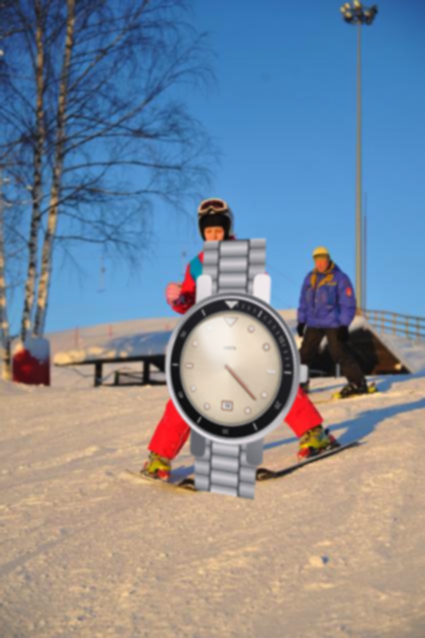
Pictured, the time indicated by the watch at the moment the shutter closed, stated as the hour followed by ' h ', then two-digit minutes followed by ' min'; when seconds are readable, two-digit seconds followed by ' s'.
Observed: 4 h 22 min
